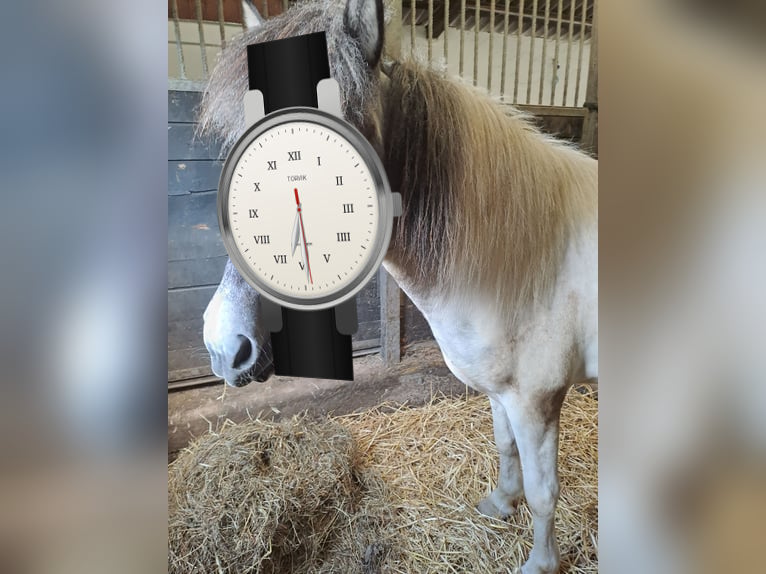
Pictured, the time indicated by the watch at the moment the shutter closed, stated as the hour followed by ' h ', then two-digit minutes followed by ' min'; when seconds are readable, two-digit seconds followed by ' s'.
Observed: 6 h 29 min 29 s
